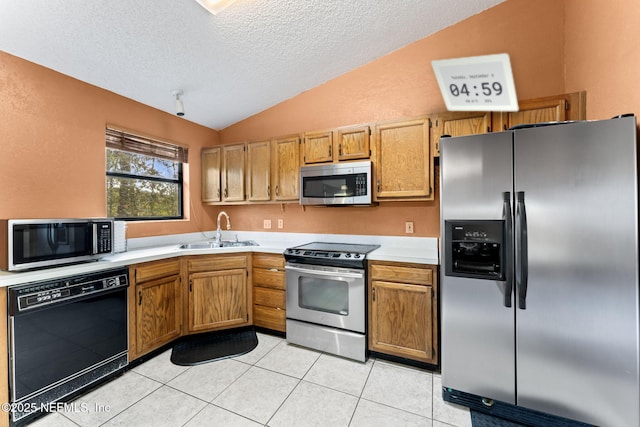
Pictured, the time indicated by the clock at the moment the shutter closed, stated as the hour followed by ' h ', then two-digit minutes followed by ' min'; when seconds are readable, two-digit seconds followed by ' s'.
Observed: 4 h 59 min
